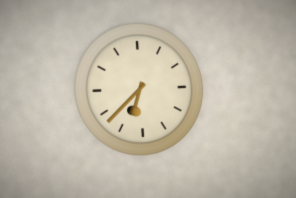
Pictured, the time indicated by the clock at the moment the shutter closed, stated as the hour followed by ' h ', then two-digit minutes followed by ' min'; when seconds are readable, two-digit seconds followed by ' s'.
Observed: 6 h 38 min
